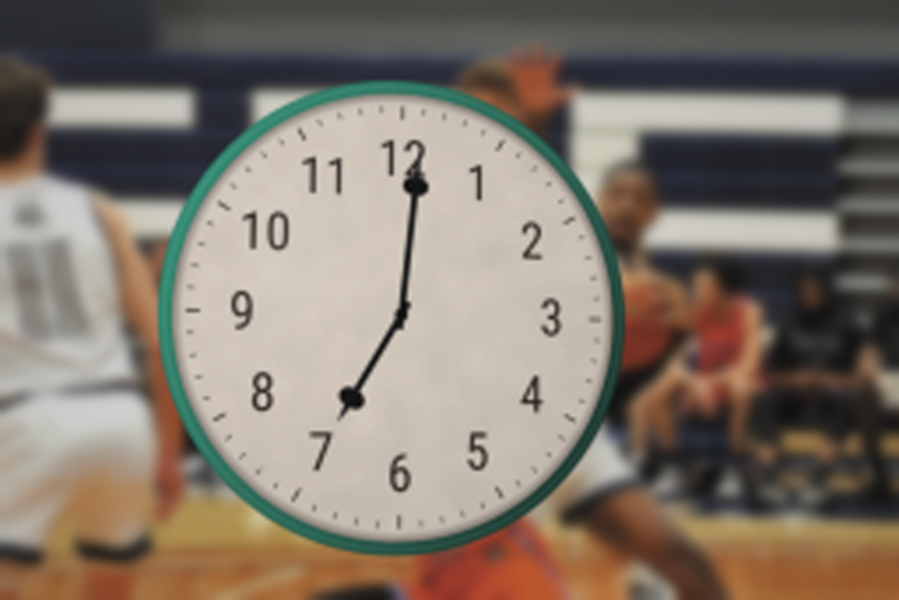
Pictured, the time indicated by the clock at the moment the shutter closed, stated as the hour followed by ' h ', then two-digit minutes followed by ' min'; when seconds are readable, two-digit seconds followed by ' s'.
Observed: 7 h 01 min
